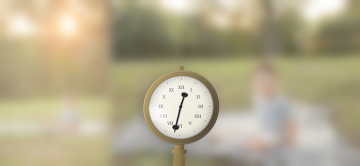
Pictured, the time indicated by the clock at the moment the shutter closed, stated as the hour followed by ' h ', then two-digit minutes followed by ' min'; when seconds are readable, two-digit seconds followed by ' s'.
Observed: 12 h 32 min
